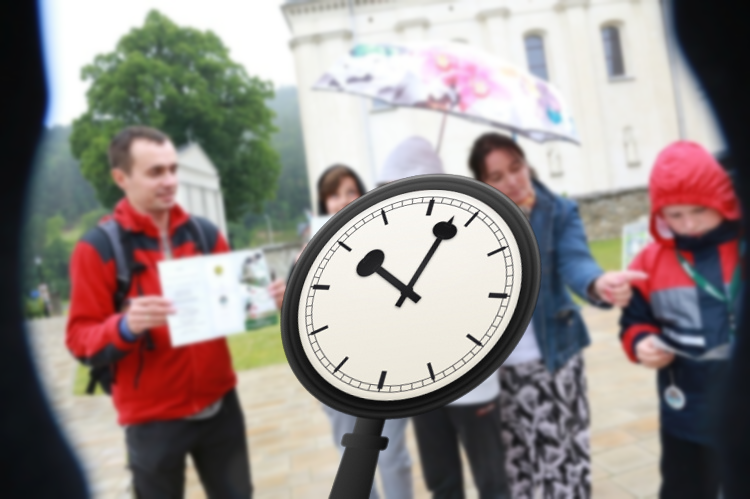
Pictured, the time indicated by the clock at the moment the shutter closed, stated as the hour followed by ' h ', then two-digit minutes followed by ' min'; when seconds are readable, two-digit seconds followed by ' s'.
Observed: 10 h 03 min
